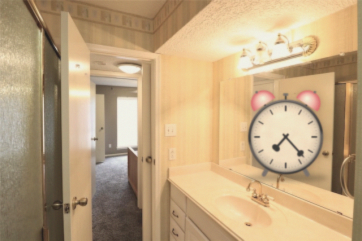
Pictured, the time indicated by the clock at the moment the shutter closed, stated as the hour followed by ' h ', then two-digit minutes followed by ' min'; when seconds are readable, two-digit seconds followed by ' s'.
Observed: 7 h 23 min
